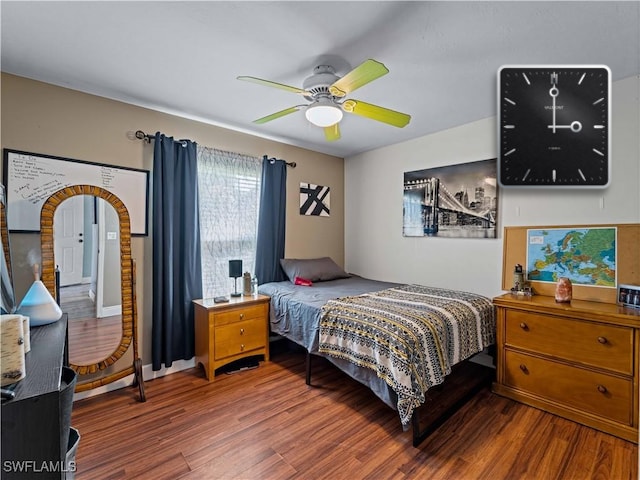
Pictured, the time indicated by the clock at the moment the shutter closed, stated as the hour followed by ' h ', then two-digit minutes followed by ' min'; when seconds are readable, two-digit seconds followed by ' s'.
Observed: 3 h 00 min
